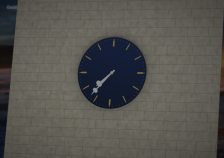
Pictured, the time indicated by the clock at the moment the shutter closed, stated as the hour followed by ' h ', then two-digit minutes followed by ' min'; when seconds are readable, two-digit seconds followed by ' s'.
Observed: 7 h 37 min
